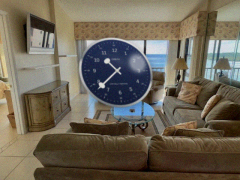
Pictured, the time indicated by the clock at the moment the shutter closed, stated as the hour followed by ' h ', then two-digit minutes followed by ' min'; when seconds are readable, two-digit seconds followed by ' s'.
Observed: 10 h 38 min
